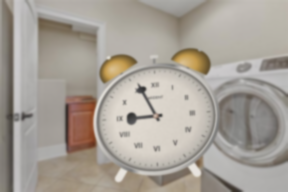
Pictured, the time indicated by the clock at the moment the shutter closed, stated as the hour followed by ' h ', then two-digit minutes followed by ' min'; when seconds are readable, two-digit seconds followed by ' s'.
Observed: 8 h 56 min
